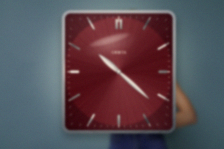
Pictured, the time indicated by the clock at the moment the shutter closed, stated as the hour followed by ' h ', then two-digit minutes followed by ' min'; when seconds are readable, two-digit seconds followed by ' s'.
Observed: 10 h 22 min
